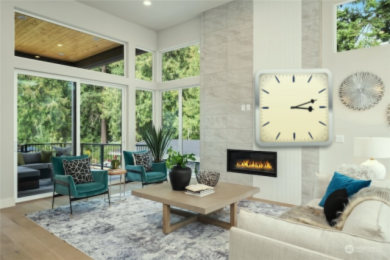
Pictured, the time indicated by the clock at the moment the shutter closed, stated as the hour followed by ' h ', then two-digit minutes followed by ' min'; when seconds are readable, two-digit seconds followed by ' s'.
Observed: 3 h 12 min
